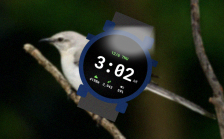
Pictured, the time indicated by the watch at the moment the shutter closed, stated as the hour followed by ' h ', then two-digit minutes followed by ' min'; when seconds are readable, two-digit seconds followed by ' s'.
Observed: 3 h 02 min
